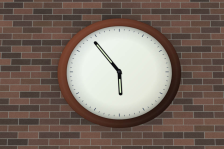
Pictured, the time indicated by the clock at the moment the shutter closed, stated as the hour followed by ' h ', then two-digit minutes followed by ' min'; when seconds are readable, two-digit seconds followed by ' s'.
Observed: 5 h 54 min
